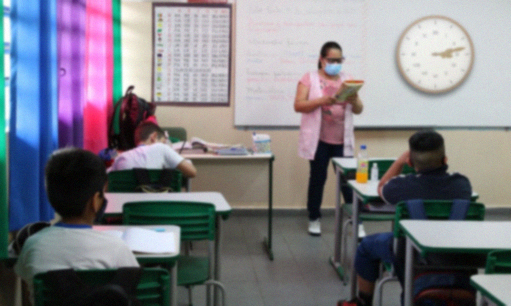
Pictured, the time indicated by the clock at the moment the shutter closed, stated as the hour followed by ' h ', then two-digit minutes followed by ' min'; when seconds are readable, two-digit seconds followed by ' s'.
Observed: 3 h 13 min
